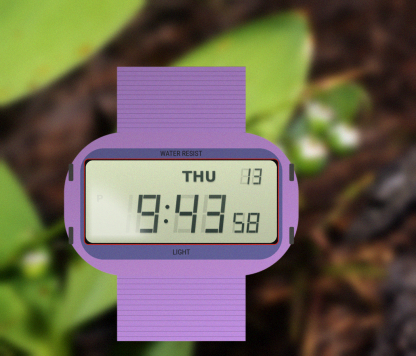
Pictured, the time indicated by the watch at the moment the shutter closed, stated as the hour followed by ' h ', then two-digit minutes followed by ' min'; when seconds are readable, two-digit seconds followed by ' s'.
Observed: 9 h 43 min 58 s
